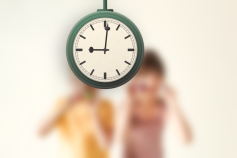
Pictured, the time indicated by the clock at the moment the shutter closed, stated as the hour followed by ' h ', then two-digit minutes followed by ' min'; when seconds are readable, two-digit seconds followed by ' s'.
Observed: 9 h 01 min
